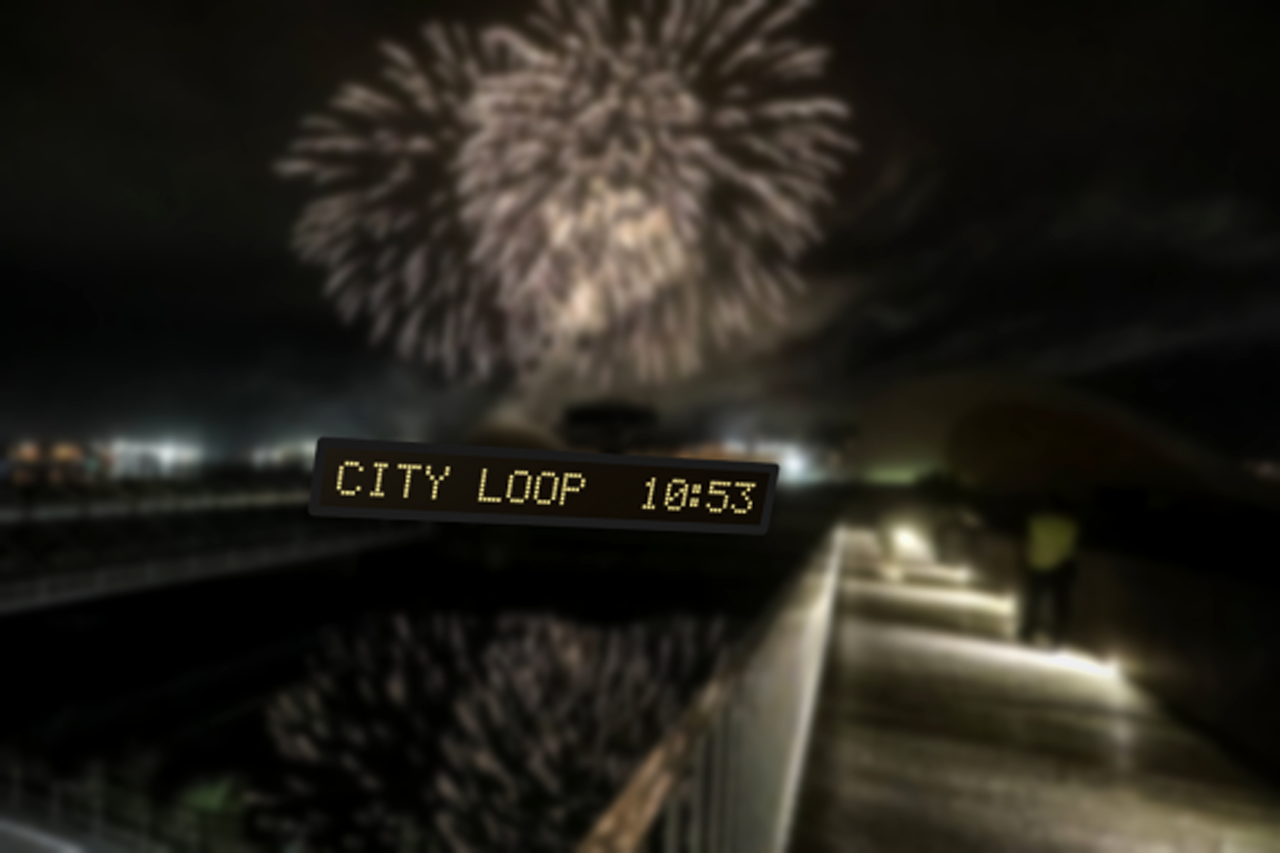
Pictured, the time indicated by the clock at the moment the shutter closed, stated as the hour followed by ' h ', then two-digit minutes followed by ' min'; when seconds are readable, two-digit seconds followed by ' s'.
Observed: 10 h 53 min
